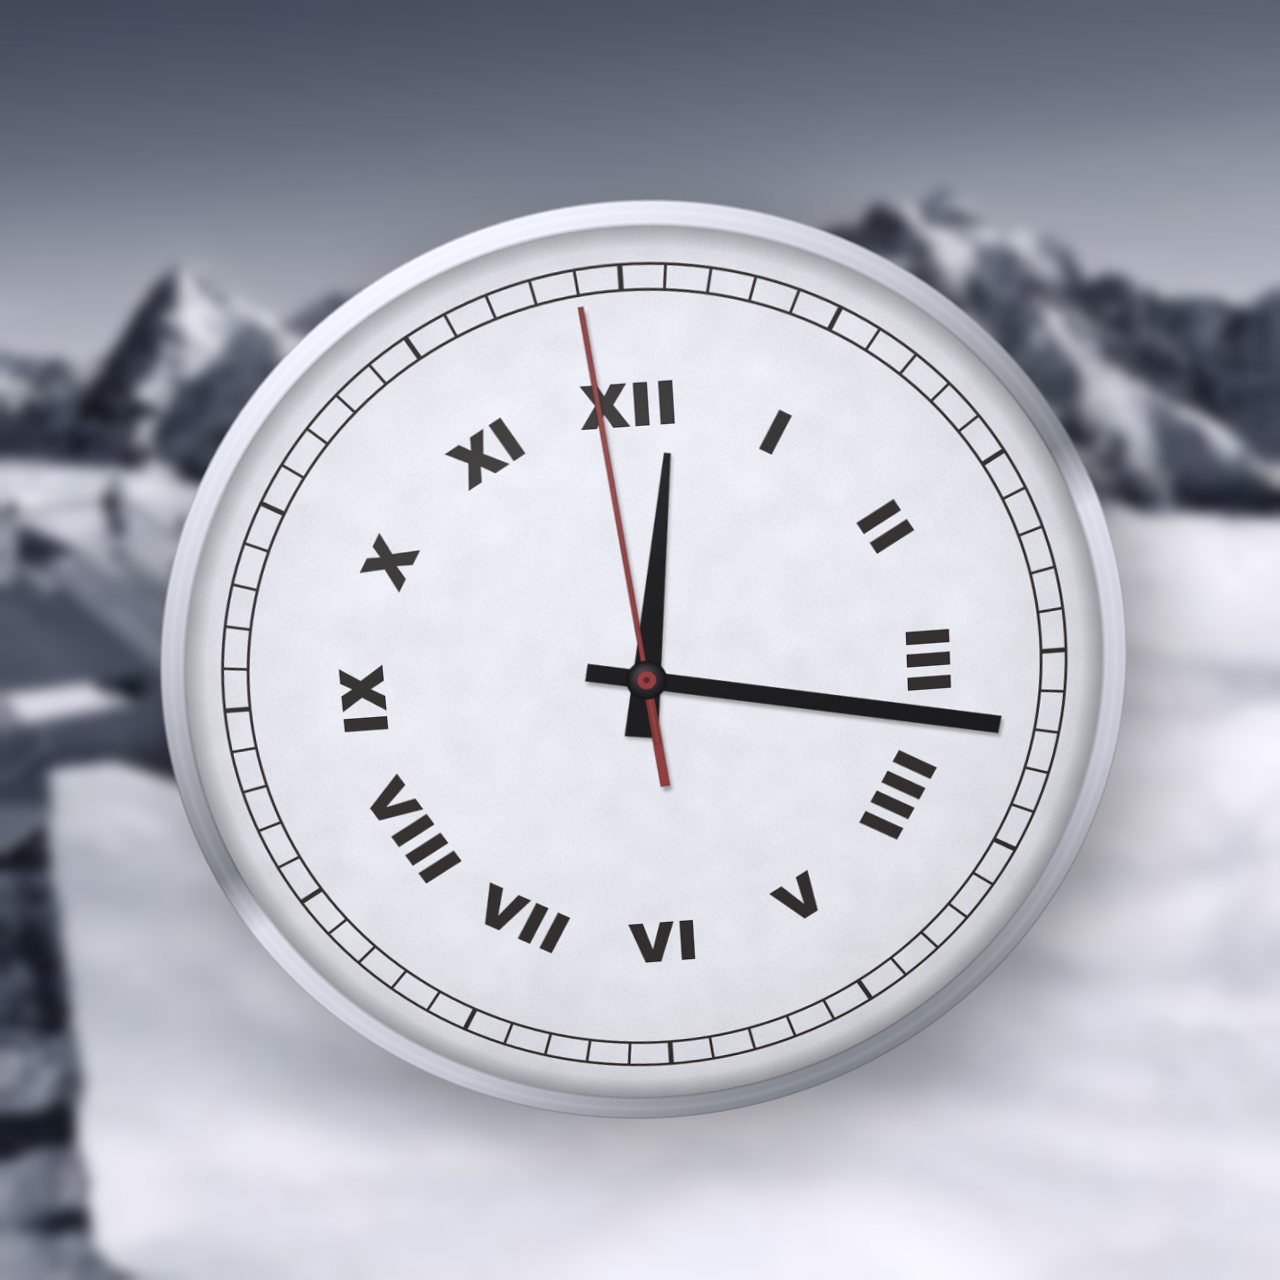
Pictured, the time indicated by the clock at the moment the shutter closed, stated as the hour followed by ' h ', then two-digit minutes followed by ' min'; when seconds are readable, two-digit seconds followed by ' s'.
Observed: 12 h 16 min 59 s
